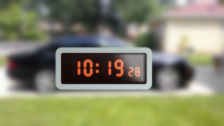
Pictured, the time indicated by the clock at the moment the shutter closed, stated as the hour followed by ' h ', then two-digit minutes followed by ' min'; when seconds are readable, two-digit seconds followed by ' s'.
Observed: 10 h 19 min 28 s
